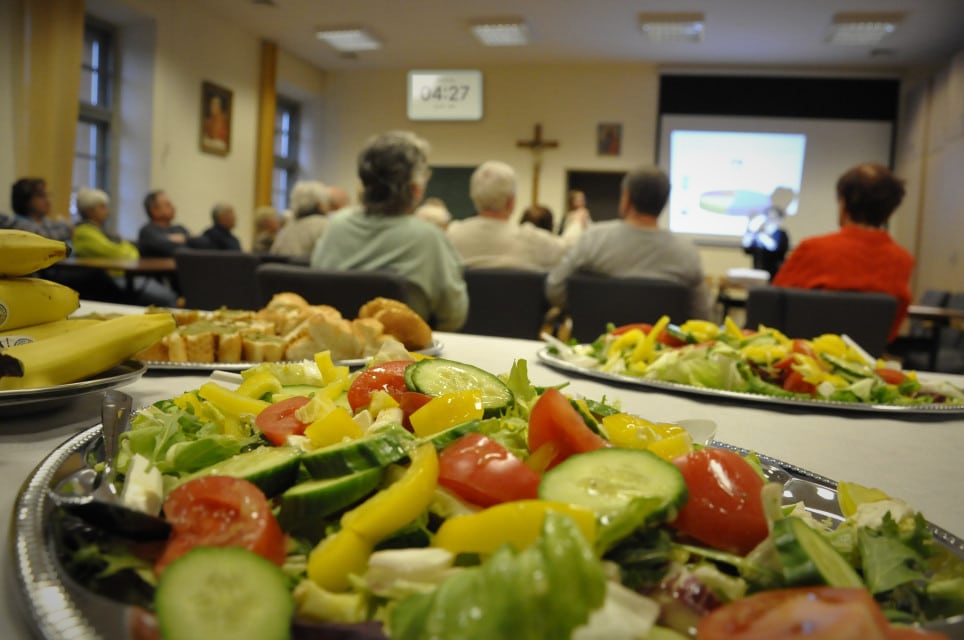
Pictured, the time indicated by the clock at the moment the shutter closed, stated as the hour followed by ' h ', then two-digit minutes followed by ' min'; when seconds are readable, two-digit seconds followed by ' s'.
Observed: 4 h 27 min
